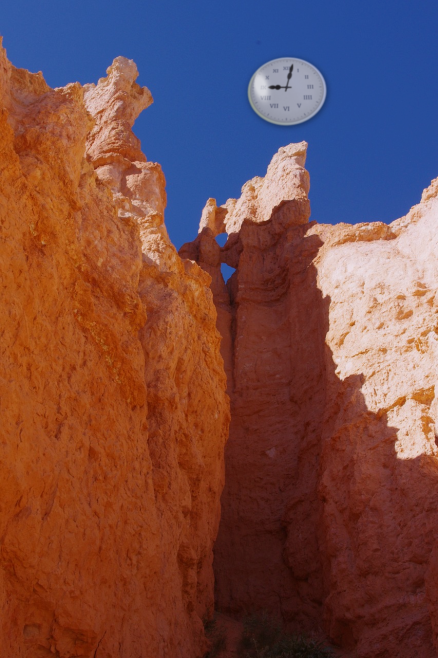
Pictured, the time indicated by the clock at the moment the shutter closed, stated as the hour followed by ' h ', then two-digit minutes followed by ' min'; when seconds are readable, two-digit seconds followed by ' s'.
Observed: 9 h 02 min
